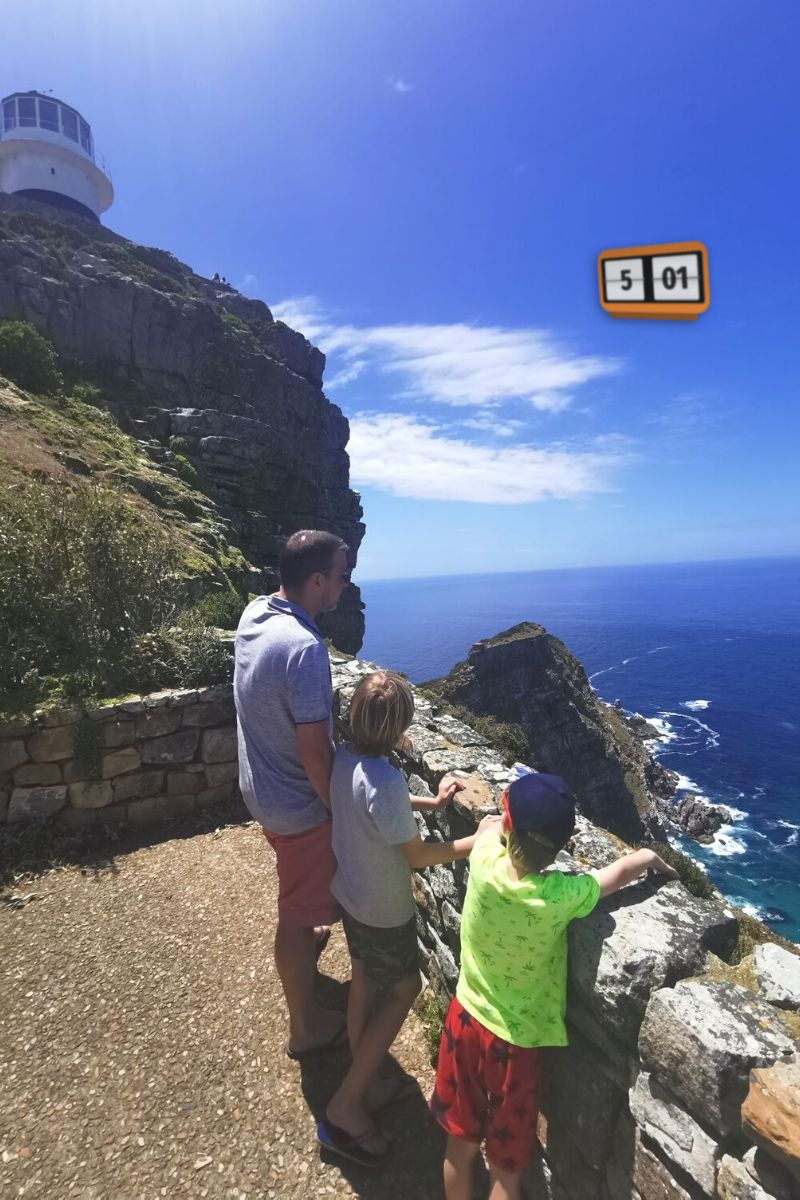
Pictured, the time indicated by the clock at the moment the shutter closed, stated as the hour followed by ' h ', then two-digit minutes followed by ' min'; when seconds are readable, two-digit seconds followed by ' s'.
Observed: 5 h 01 min
